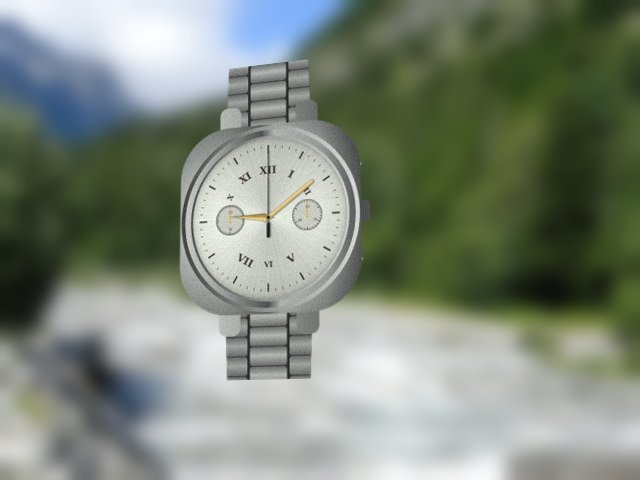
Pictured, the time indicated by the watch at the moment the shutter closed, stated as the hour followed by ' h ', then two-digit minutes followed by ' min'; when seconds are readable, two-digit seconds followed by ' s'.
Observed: 9 h 09 min
